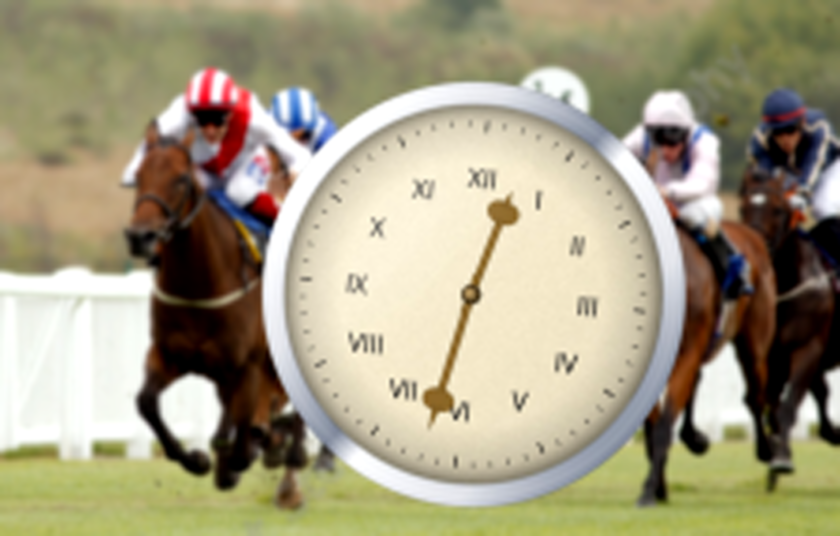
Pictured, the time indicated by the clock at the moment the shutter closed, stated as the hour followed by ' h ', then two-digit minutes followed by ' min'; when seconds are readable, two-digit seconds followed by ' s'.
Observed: 12 h 32 min
